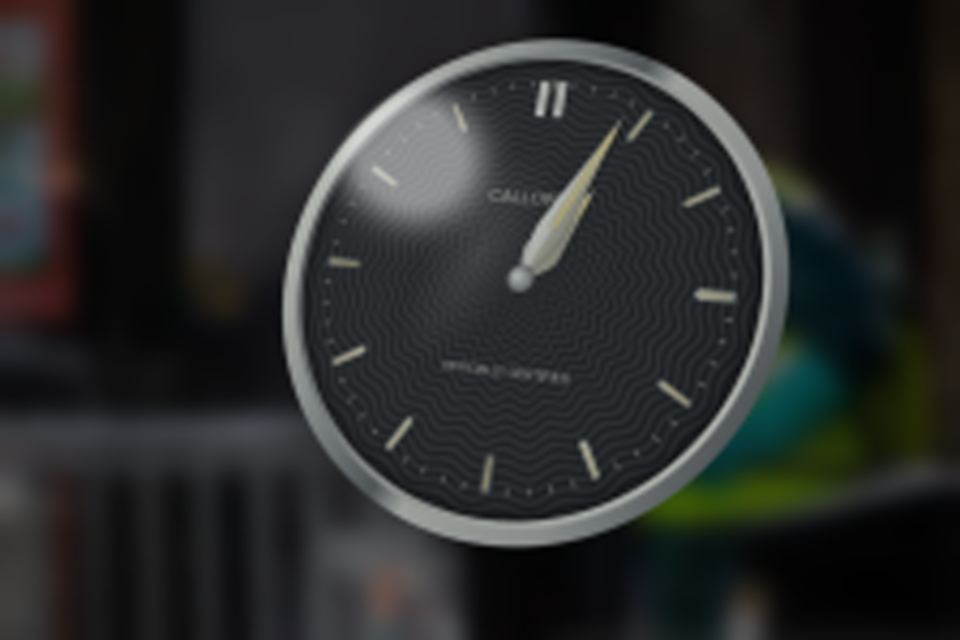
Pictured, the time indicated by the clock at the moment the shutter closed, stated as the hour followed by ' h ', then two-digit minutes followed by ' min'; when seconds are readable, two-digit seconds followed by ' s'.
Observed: 1 h 04 min
